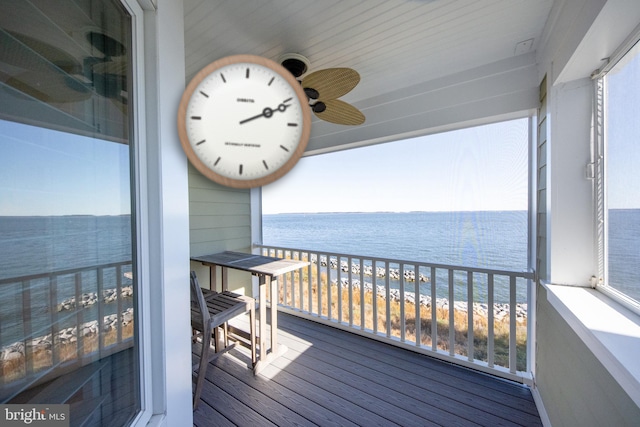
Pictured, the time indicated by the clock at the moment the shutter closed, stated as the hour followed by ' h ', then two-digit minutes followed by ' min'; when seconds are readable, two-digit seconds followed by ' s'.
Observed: 2 h 11 min
